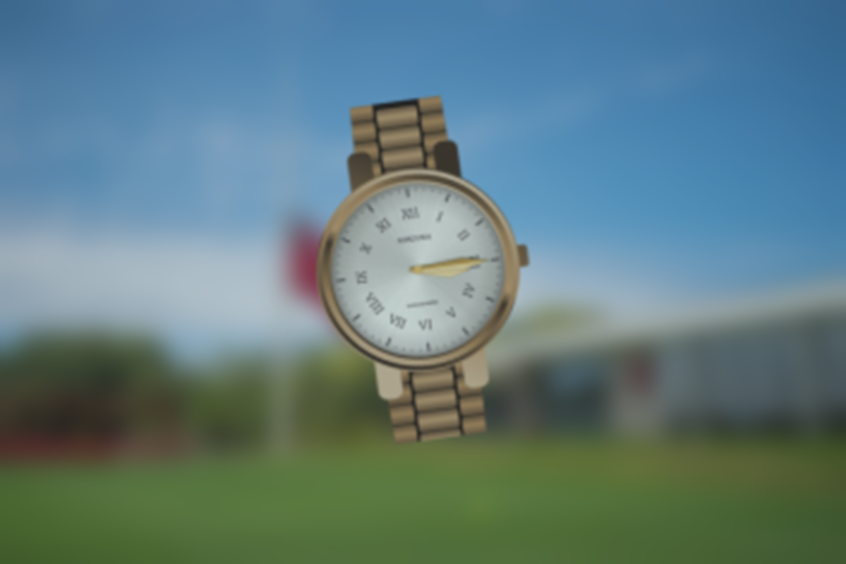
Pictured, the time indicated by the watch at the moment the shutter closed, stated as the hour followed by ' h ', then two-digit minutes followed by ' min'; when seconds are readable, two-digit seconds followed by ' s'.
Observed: 3 h 15 min
